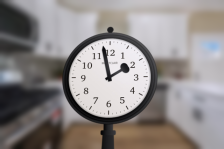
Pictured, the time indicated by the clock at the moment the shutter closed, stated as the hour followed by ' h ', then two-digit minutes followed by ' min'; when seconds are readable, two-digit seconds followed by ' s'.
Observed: 1 h 58 min
